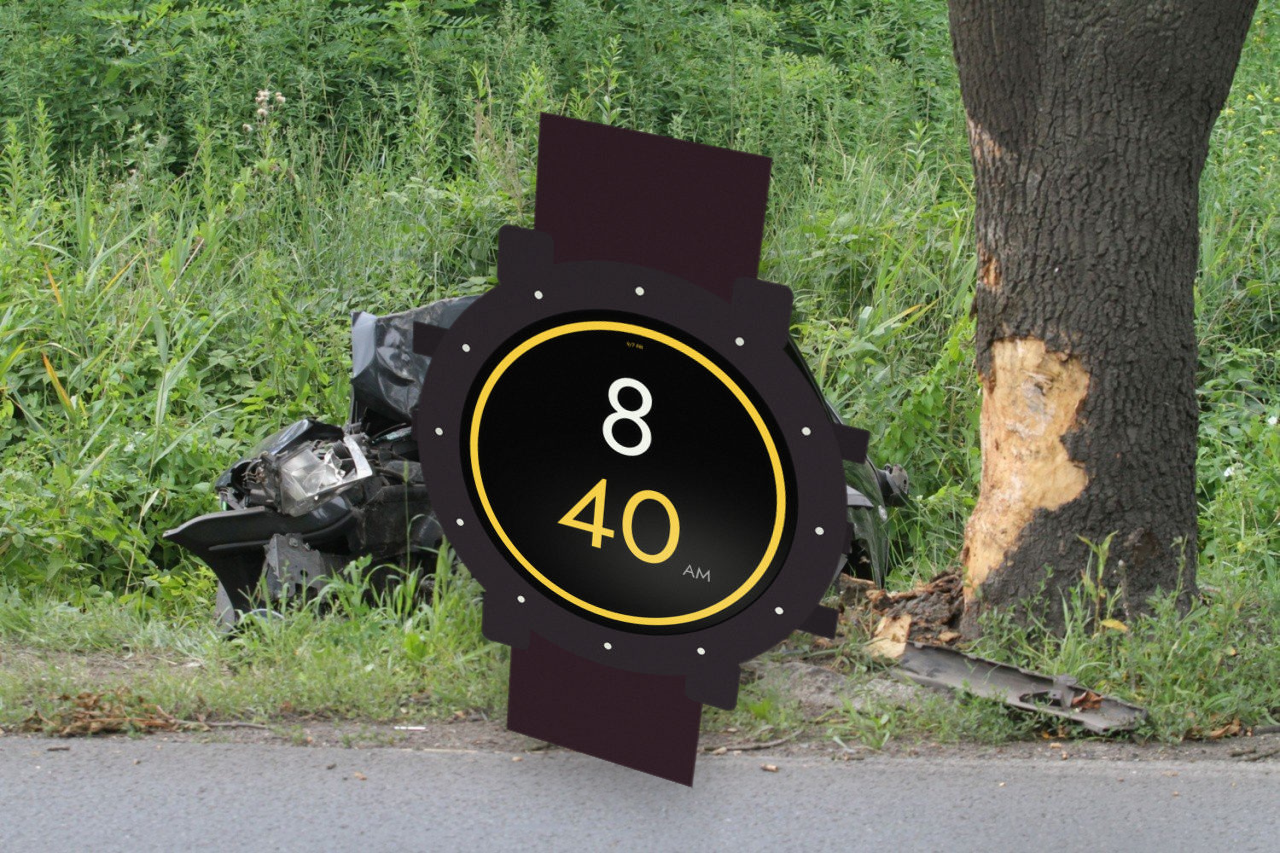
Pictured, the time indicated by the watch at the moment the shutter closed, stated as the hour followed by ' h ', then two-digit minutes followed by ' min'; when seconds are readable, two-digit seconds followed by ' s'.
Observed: 8 h 40 min
